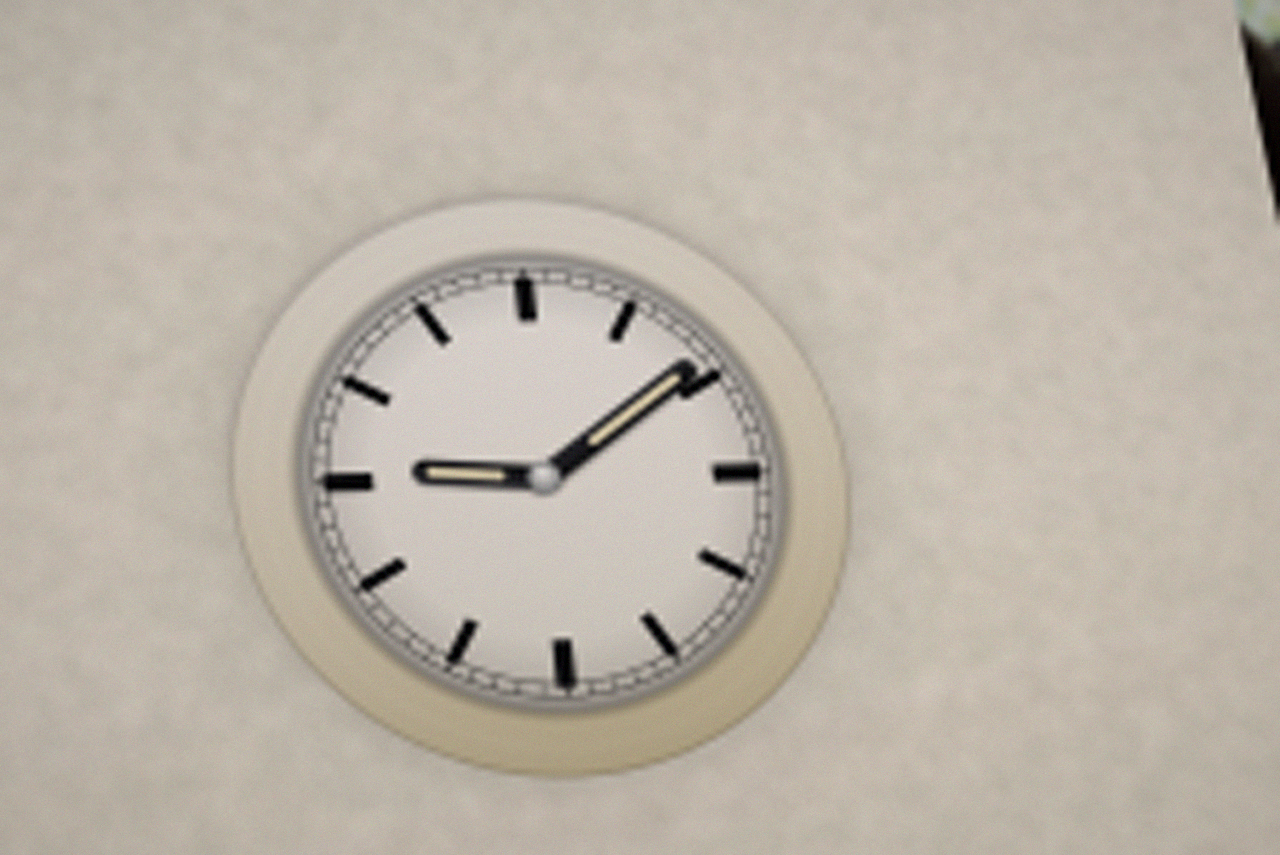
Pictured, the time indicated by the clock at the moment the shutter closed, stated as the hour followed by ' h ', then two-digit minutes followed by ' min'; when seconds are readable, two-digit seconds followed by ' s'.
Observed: 9 h 09 min
